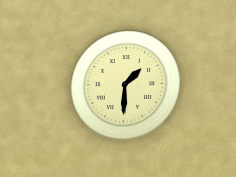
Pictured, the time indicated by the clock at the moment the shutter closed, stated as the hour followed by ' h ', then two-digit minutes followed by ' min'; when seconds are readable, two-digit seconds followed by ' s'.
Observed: 1 h 30 min
